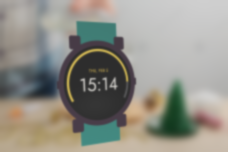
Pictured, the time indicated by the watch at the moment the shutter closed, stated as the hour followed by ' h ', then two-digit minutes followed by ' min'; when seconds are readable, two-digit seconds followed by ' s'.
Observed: 15 h 14 min
